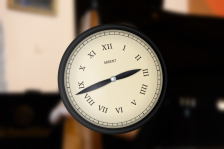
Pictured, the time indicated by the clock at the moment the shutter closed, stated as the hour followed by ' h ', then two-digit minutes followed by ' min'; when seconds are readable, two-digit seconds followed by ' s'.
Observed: 2 h 43 min
